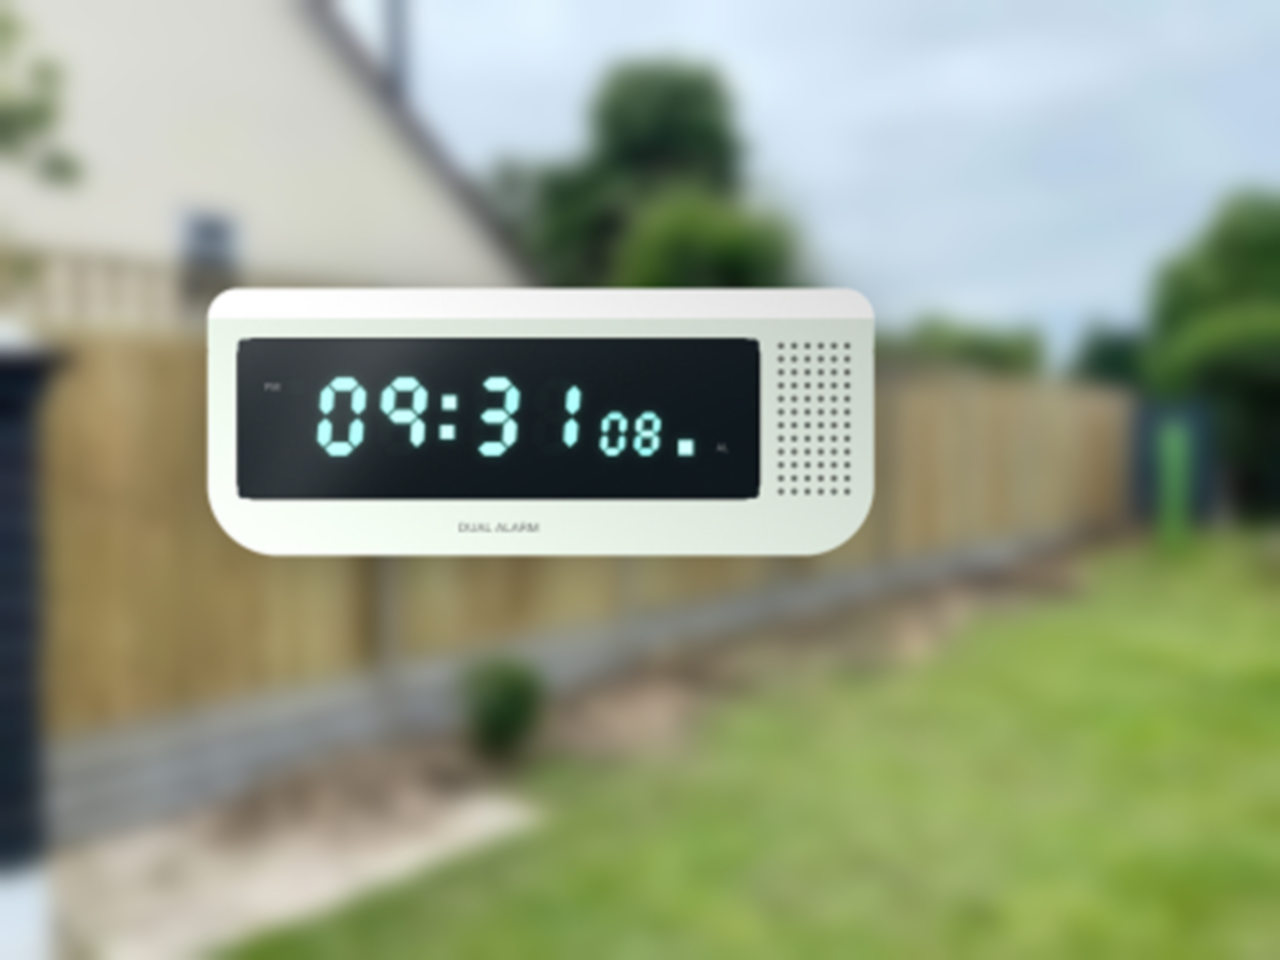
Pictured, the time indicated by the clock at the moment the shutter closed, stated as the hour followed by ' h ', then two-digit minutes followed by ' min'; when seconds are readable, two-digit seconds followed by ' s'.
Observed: 9 h 31 min 08 s
